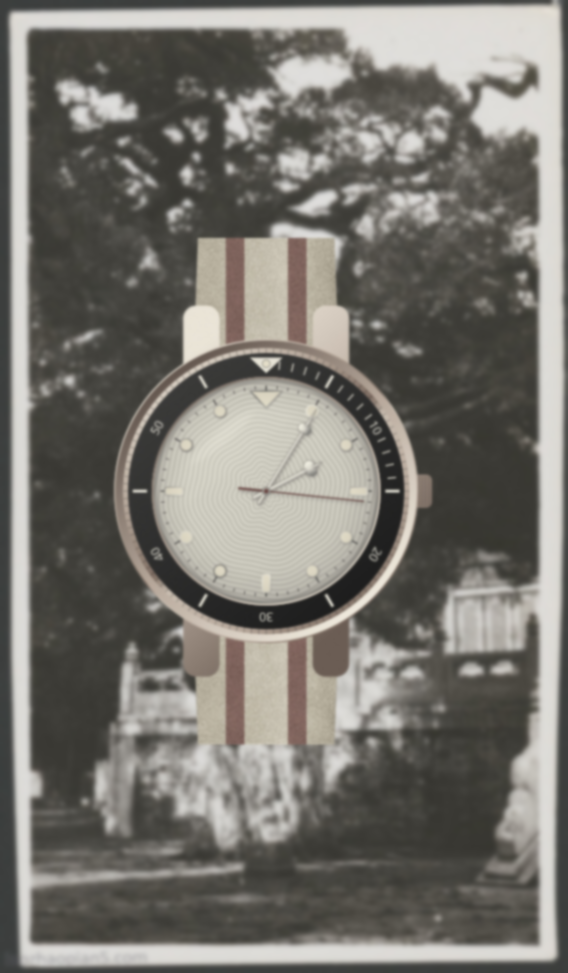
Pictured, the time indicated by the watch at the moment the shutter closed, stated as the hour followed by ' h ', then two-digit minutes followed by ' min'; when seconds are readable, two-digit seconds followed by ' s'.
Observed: 2 h 05 min 16 s
